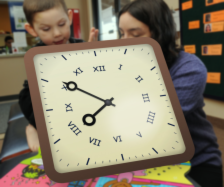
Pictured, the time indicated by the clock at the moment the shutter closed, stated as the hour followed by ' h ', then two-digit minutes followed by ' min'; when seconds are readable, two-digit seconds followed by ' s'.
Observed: 7 h 51 min
